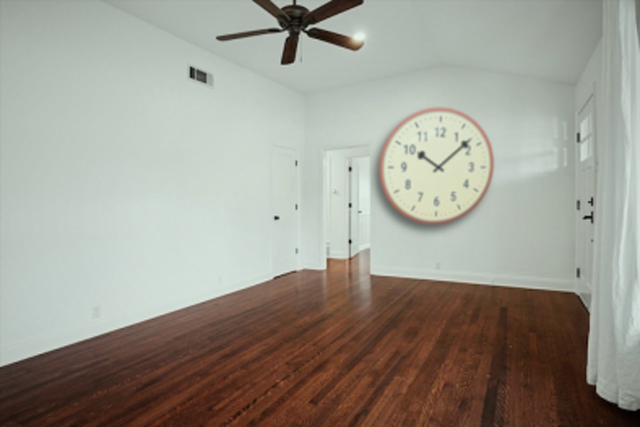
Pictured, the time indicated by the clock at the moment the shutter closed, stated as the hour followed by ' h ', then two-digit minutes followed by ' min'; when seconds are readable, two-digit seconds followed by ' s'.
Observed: 10 h 08 min
